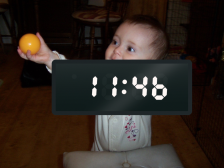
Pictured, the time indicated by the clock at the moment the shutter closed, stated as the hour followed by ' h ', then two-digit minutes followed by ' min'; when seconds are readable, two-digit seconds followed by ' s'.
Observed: 11 h 46 min
